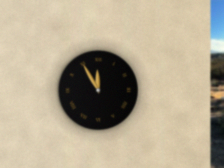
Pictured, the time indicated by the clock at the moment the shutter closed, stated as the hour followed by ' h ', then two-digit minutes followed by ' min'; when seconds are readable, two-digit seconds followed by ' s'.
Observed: 11 h 55 min
